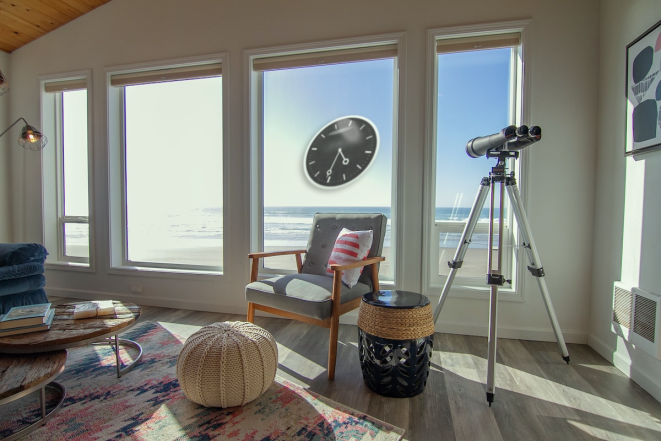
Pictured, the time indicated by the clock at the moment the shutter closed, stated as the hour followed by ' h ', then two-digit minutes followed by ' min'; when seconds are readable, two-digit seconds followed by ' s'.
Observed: 4 h 31 min
